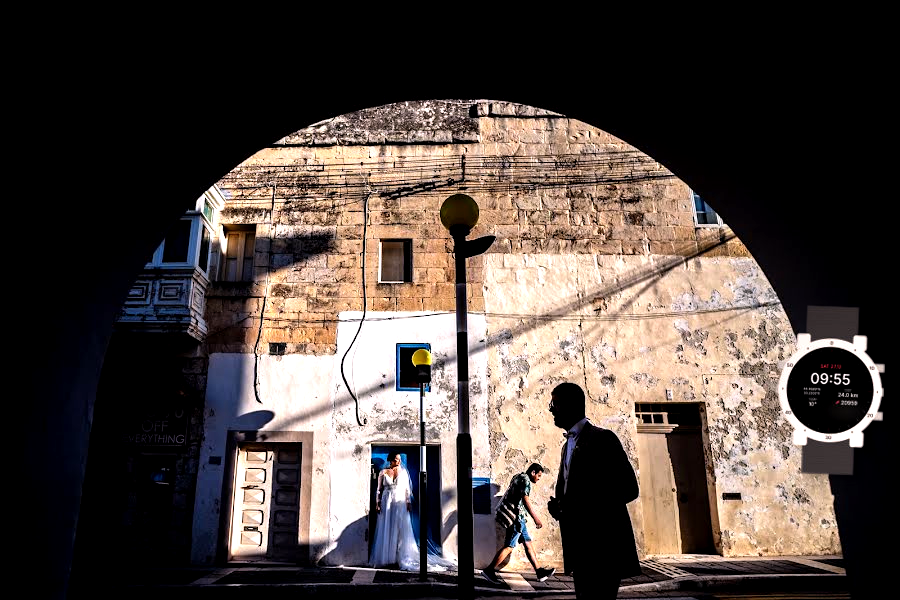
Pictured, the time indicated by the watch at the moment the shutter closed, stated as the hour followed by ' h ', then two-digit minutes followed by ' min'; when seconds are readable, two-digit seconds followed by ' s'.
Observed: 9 h 55 min
